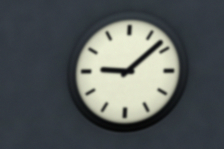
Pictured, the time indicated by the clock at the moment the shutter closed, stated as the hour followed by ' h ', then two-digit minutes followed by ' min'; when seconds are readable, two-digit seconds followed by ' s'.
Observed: 9 h 08 min
